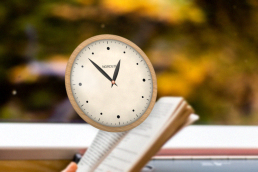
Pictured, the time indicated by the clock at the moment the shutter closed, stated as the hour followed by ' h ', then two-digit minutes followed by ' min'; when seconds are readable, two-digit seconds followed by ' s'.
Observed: 12 h 53 min
